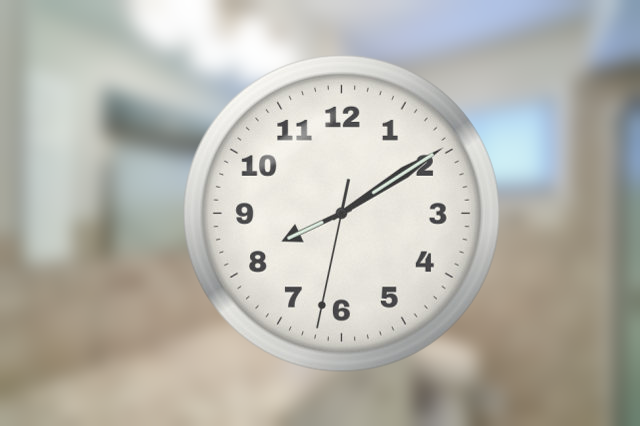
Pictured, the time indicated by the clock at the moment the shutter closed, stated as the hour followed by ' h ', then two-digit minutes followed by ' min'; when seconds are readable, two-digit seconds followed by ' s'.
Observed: 8 h 09 min 32 s
